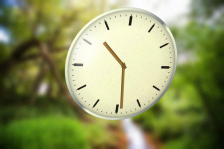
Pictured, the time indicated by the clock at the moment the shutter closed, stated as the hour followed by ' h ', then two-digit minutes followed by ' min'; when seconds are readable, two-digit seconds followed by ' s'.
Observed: 10 h 29 min
